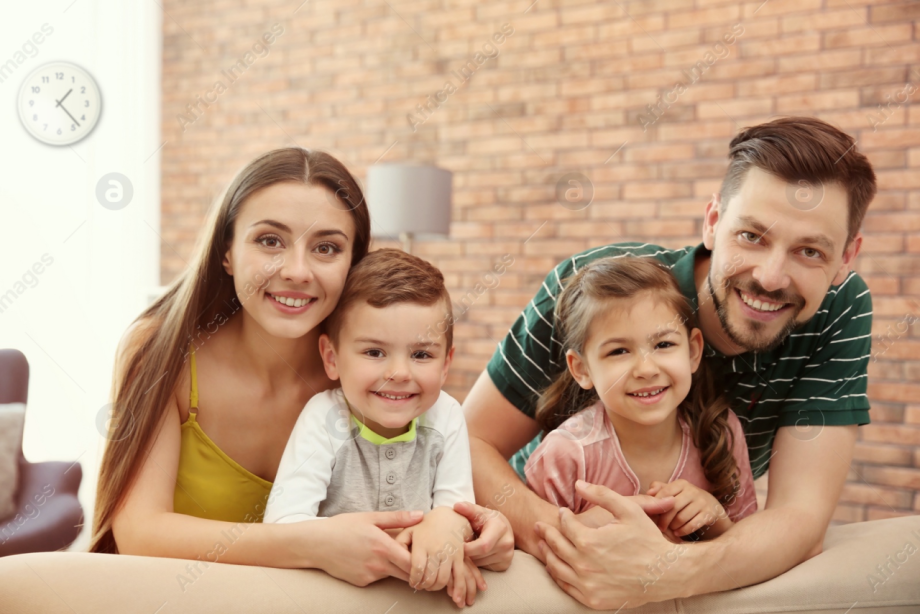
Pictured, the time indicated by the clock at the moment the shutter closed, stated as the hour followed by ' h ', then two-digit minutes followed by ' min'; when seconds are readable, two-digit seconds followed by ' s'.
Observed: 1 h 23 min
